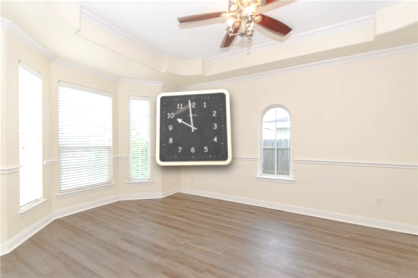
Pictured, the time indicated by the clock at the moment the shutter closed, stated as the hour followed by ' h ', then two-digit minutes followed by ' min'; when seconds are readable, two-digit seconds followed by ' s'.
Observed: 9 h 59 min
